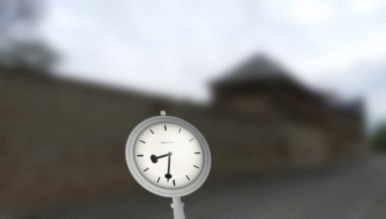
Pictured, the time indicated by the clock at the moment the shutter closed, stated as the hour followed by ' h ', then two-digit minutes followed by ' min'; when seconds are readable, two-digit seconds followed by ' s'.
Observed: 8 h 32 min
